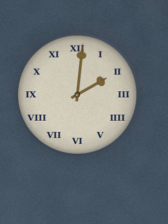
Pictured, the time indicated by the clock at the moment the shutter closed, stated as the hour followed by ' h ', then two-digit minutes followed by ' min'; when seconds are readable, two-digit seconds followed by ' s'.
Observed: 2 h 01 min
